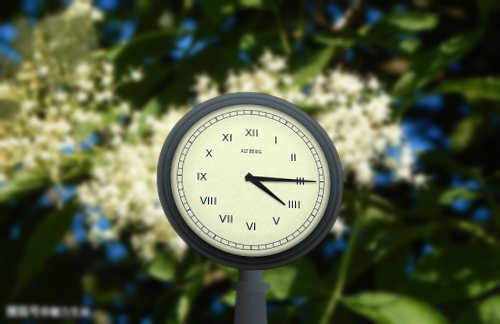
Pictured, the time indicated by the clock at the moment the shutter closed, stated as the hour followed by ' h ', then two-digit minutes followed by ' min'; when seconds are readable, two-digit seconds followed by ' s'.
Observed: 4 h 15 min
